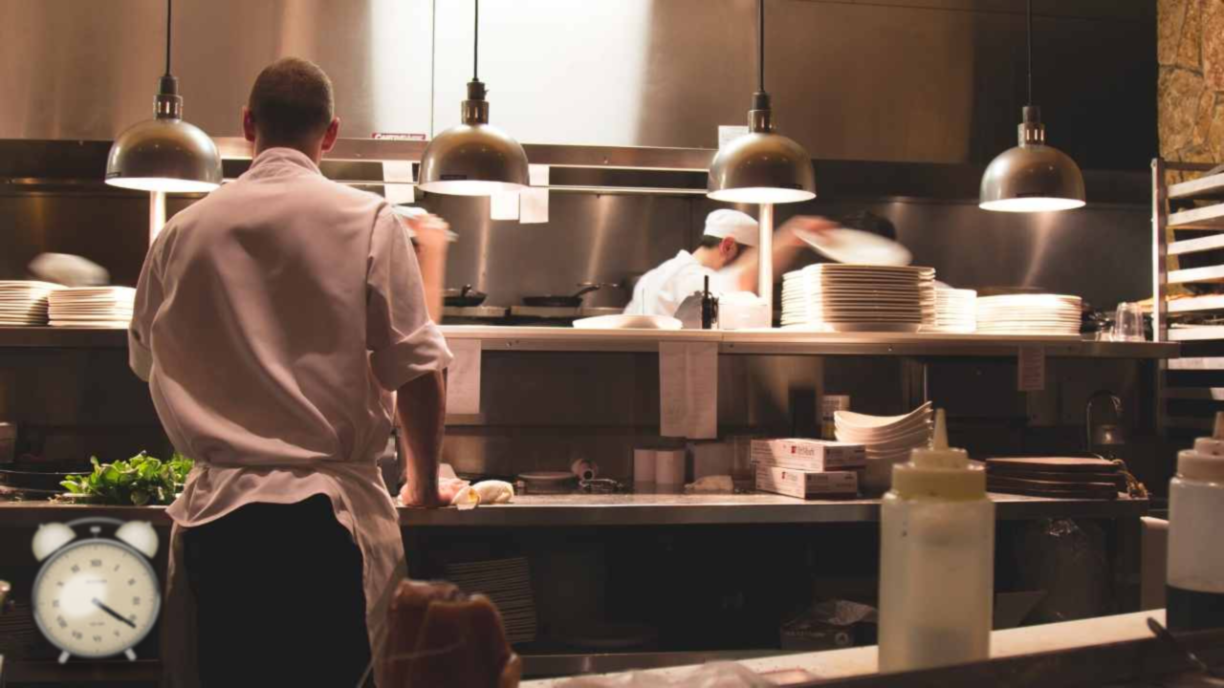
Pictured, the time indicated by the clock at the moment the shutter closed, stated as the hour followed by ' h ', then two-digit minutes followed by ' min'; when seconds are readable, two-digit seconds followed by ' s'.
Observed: 4 h 21 min
